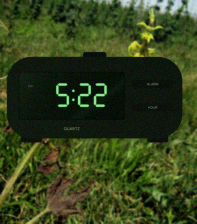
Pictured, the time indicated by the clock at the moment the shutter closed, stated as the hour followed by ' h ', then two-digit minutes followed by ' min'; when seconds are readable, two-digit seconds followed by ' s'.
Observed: 5 h 22 min
